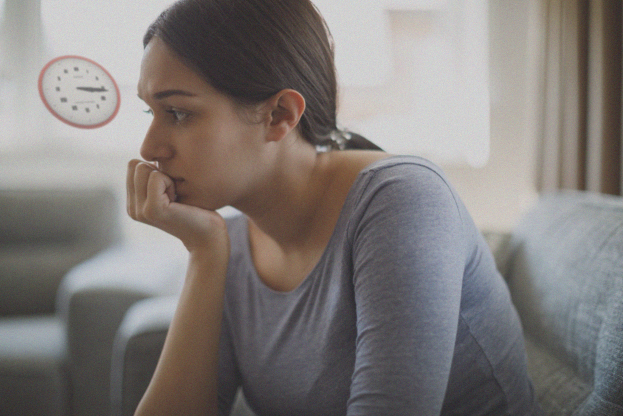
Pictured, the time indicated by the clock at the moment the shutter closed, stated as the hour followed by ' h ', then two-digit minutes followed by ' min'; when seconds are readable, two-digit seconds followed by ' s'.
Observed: 3 h 16 min
